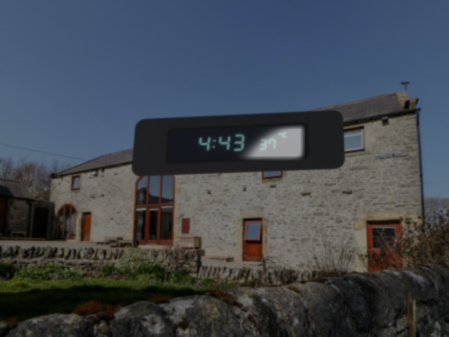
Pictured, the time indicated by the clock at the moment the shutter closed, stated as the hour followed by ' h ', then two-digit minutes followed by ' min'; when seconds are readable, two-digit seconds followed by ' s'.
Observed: 4 h 43 min
